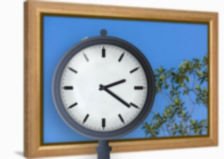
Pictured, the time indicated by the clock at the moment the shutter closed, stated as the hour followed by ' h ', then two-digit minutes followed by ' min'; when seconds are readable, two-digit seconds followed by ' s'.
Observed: 2 h 21 min
